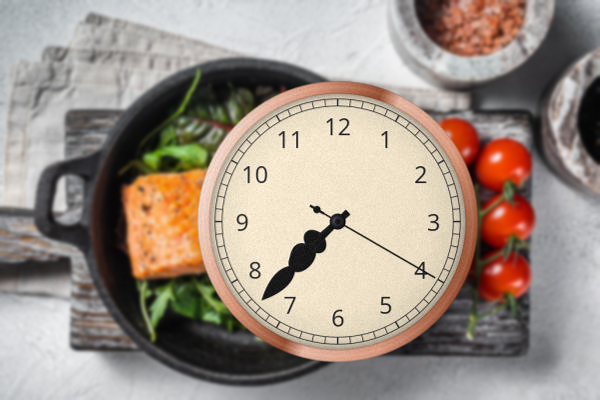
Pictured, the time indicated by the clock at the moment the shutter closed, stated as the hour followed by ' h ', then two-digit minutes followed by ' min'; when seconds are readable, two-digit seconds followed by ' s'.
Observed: 7 h 37 min 20 s
